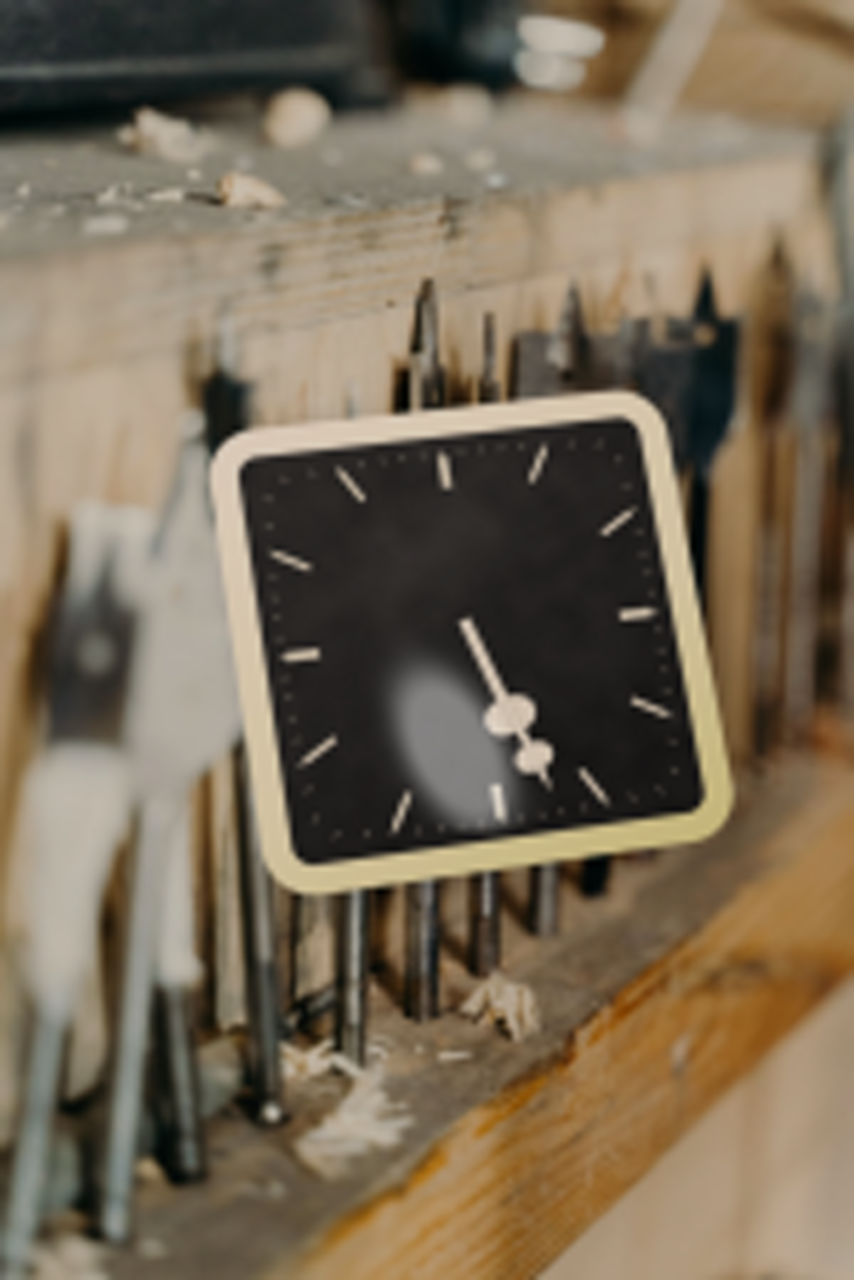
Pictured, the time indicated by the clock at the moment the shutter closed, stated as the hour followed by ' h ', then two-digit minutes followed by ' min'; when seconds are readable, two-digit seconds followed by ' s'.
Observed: 5 h 27 min
